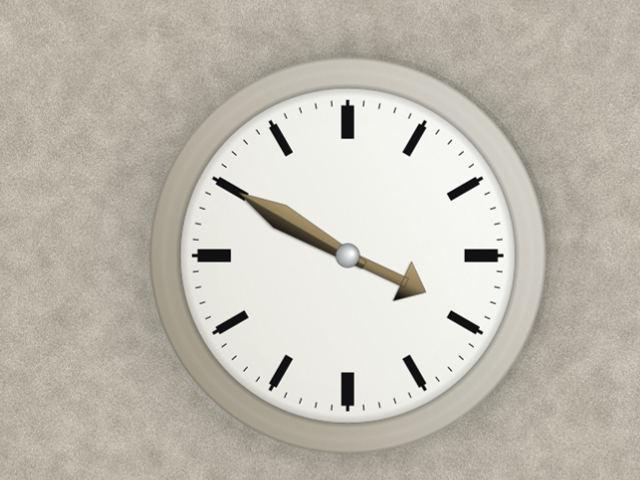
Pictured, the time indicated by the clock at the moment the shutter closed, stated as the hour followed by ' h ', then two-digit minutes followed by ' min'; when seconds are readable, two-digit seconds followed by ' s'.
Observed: 3 h 50 min
